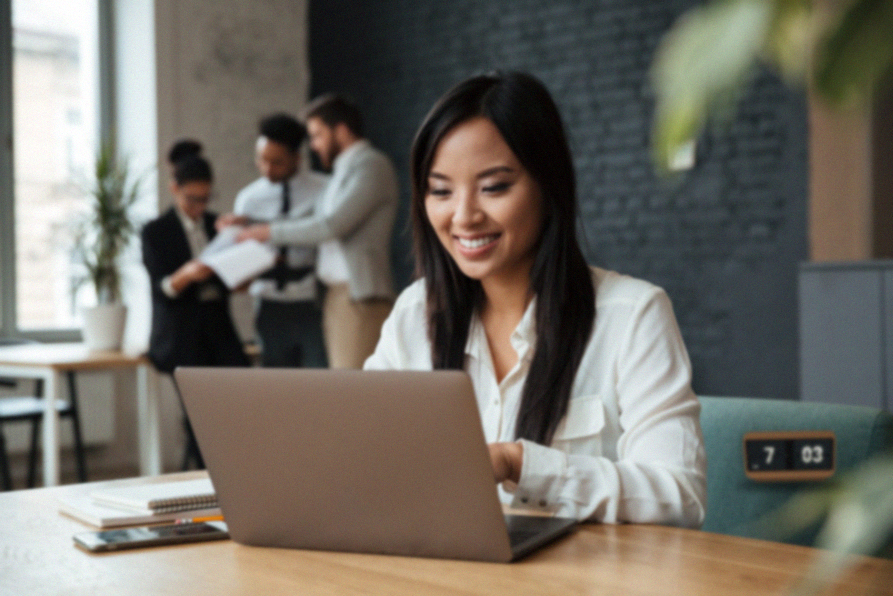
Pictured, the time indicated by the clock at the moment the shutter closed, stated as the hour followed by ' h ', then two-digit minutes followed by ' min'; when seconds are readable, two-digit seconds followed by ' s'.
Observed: 7 h 03 min
